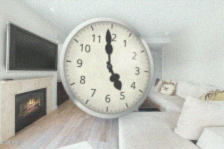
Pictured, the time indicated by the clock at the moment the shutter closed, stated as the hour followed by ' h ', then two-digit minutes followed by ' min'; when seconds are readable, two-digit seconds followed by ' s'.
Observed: 4 h 59 min
